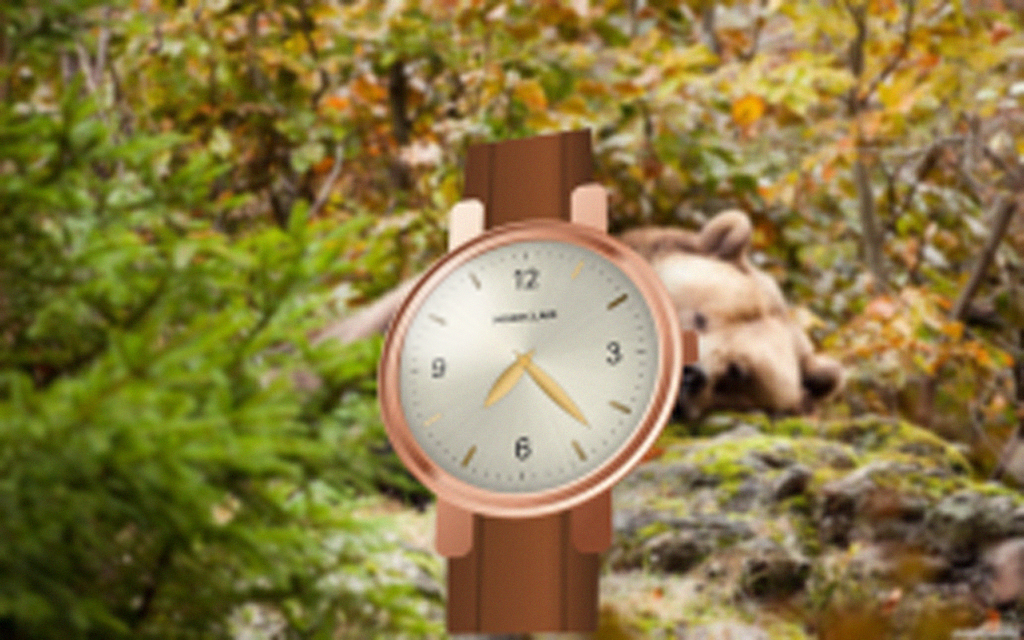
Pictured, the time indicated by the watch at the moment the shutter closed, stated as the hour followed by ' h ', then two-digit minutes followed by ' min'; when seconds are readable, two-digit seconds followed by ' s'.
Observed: 7 h 23 min
